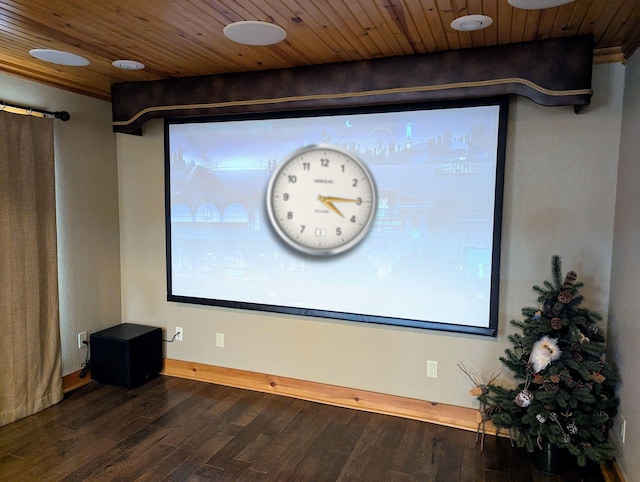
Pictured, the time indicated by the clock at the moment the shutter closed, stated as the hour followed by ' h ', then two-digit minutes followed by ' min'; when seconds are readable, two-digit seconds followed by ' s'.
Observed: 4 h 15 min
